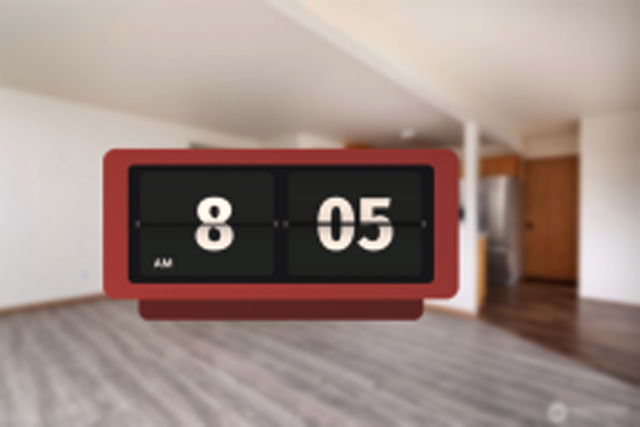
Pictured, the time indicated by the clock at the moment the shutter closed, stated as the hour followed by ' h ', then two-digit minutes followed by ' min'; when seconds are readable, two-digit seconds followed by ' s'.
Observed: 8 h 05 min
